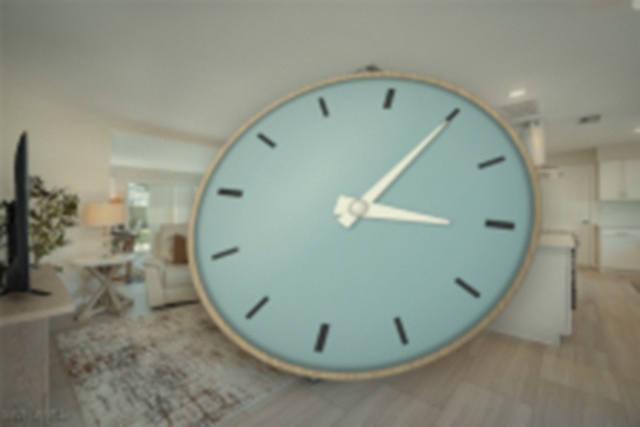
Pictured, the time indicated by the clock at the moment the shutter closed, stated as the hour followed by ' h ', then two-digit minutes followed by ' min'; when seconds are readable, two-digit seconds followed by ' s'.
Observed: 3 h 05 min
